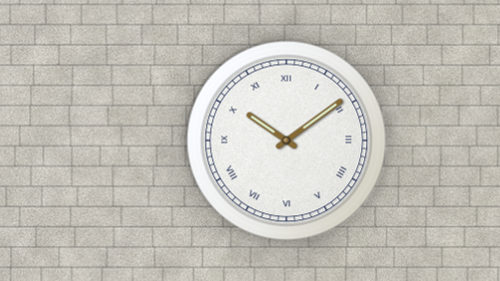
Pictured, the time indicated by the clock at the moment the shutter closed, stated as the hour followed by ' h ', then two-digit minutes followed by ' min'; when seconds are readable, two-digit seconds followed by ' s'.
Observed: 10 h 09 min
